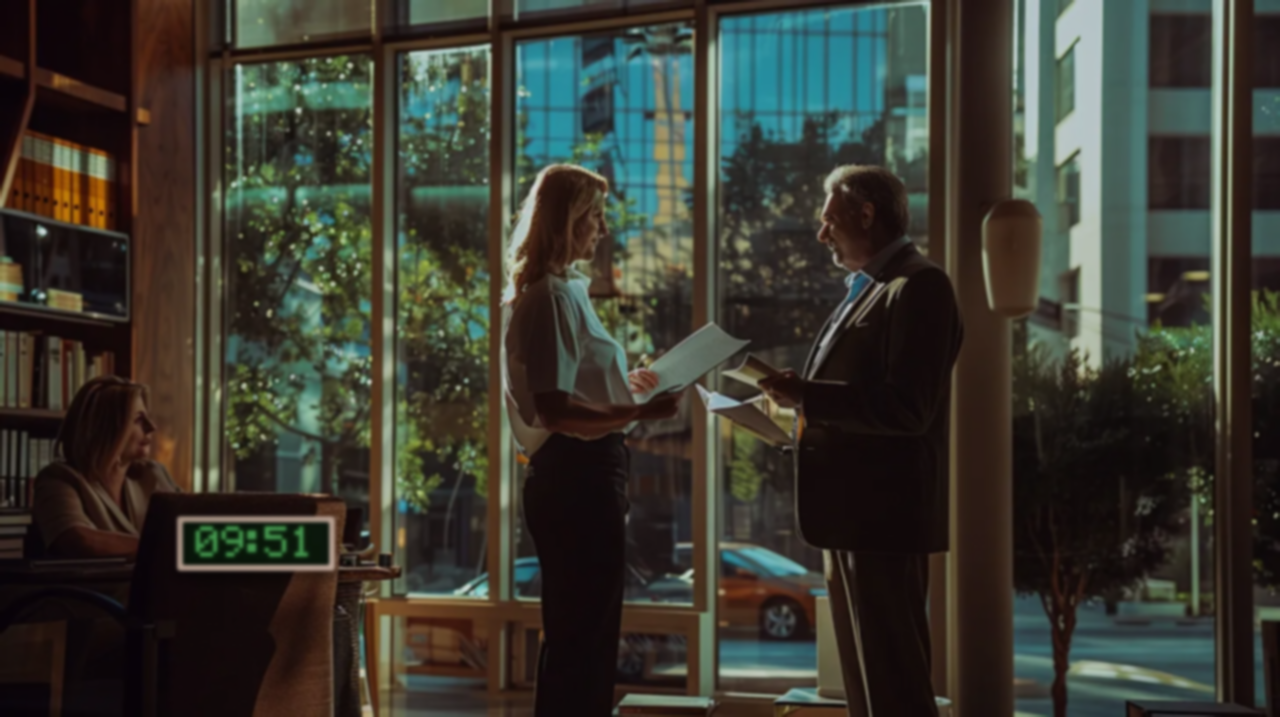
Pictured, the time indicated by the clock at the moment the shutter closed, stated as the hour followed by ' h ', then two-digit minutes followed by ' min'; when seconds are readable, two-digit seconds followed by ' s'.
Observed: 9 h 51 min
